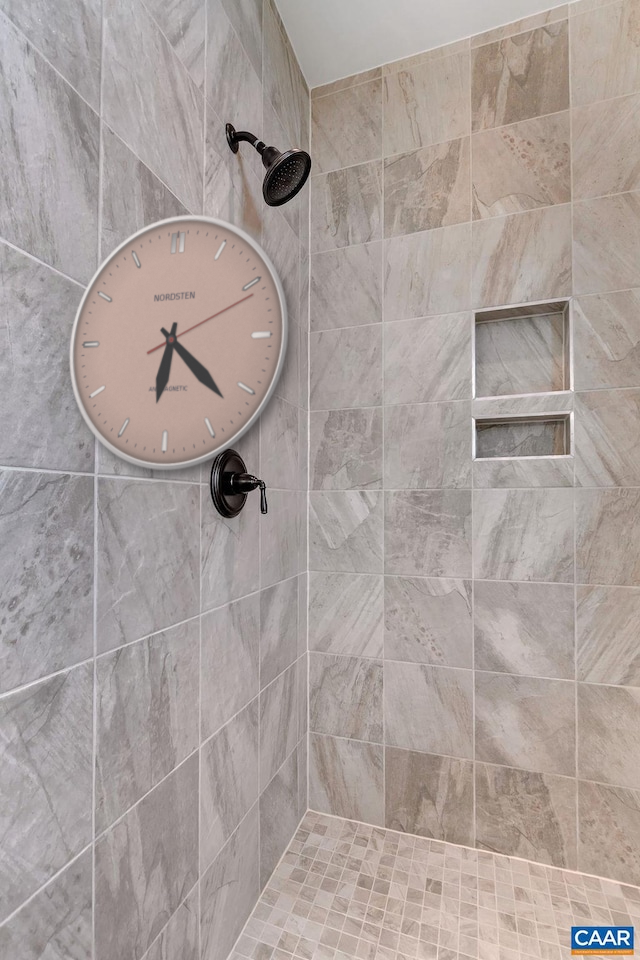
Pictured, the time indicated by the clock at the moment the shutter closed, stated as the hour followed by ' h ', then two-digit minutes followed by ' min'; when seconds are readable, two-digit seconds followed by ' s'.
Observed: 6 h 22 min 11 s
